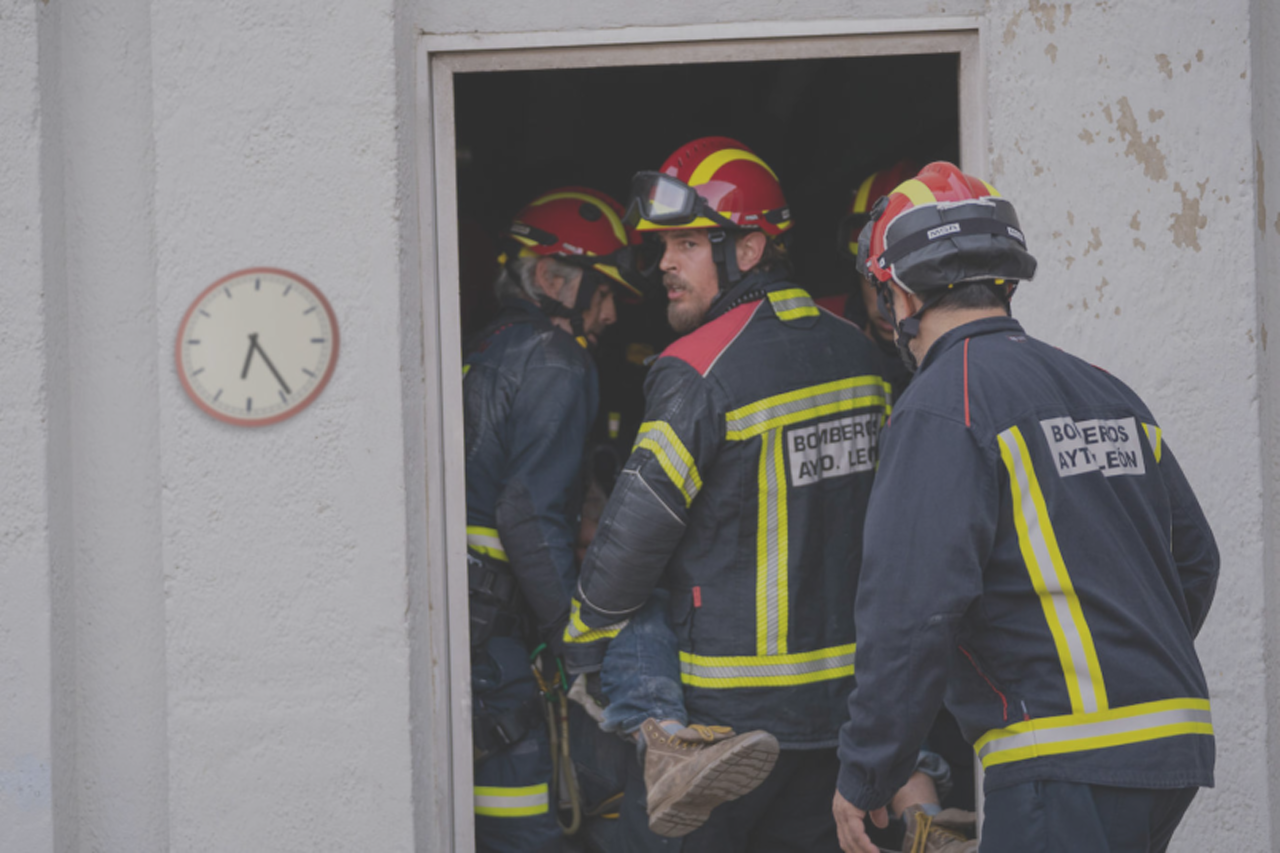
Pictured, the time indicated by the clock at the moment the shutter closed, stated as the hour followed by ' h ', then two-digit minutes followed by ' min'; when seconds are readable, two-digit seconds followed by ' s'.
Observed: 6 h 24 min
